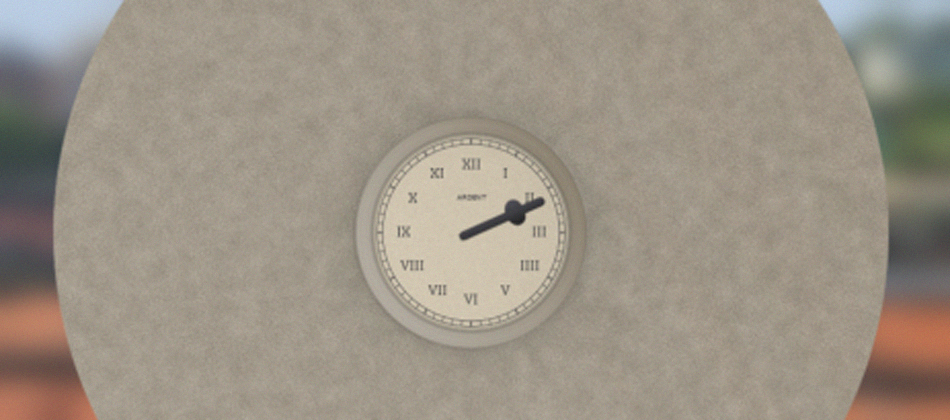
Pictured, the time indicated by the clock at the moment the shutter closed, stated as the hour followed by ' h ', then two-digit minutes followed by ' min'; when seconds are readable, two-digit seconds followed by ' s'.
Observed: 2 h 11 min
